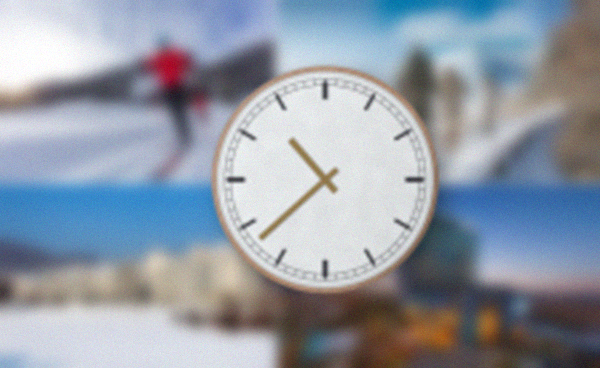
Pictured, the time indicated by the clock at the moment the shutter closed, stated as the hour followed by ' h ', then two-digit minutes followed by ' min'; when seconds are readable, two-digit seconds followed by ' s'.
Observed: 10 h 38 min
